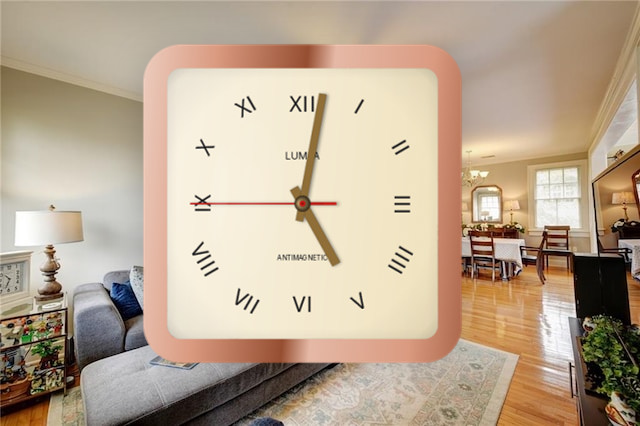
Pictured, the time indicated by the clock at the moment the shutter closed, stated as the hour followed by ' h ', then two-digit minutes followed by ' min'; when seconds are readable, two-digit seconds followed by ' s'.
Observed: 5 h 01 min 45 s
